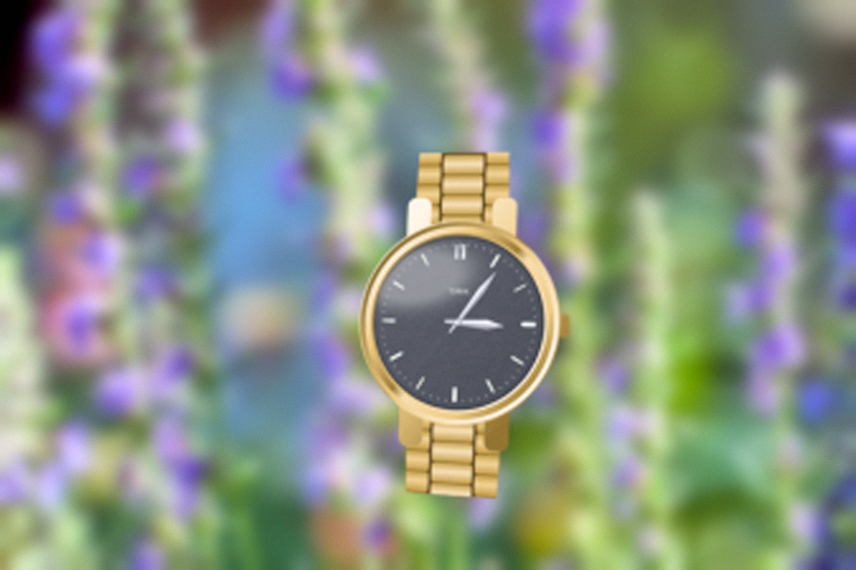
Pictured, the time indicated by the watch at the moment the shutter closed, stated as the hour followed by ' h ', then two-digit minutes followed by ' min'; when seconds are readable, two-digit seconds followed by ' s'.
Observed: 3 h 06 min
